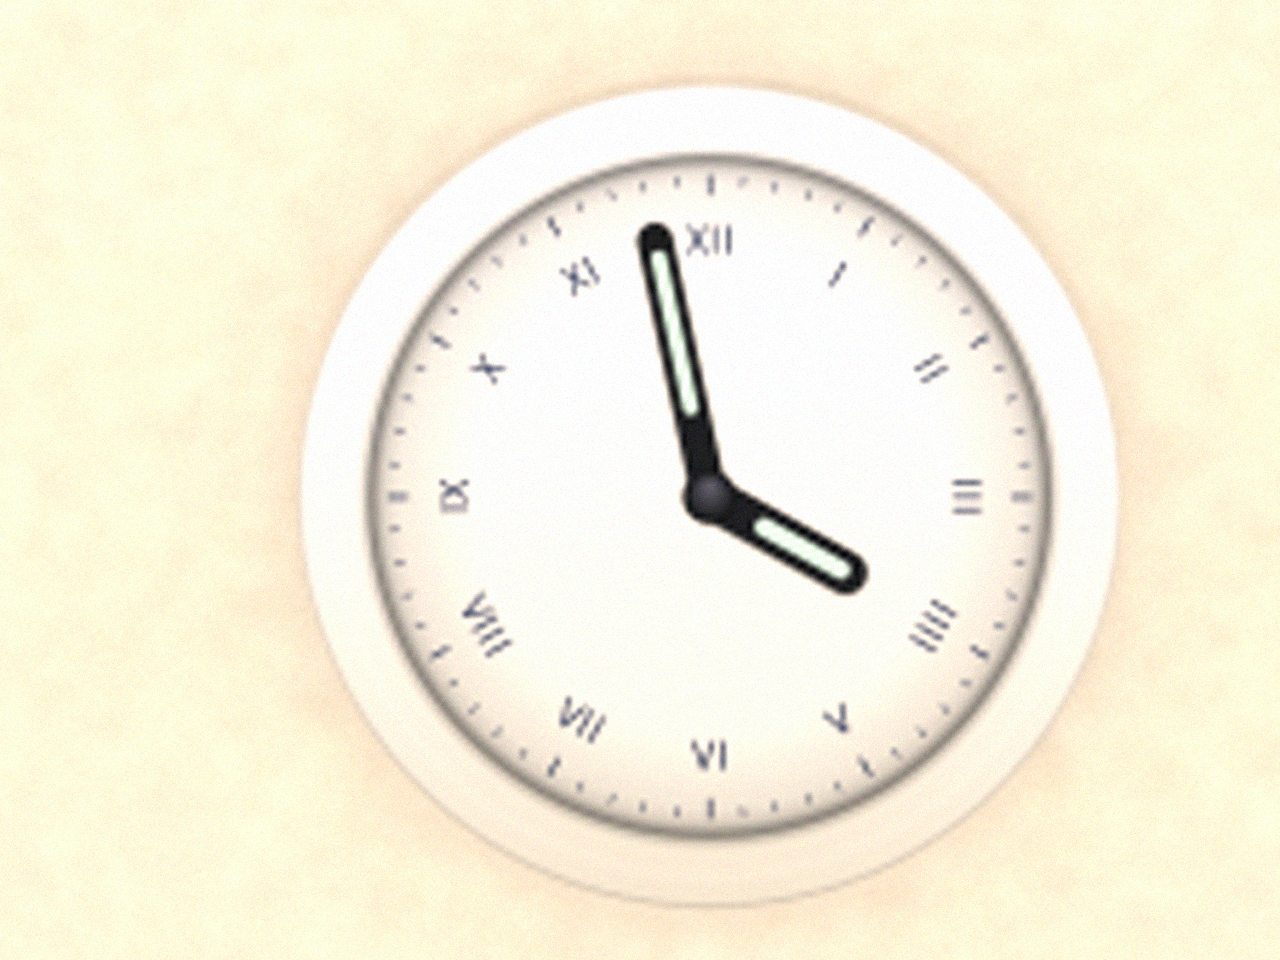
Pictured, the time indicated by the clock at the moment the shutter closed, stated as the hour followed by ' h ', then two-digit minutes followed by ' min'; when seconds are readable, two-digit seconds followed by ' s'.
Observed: 3 h 58 min
